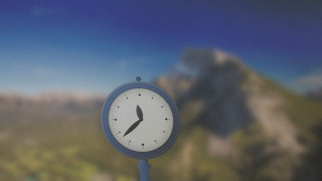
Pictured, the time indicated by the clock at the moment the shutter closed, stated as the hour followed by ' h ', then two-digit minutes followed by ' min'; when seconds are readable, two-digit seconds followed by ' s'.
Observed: 11 h 38 min
